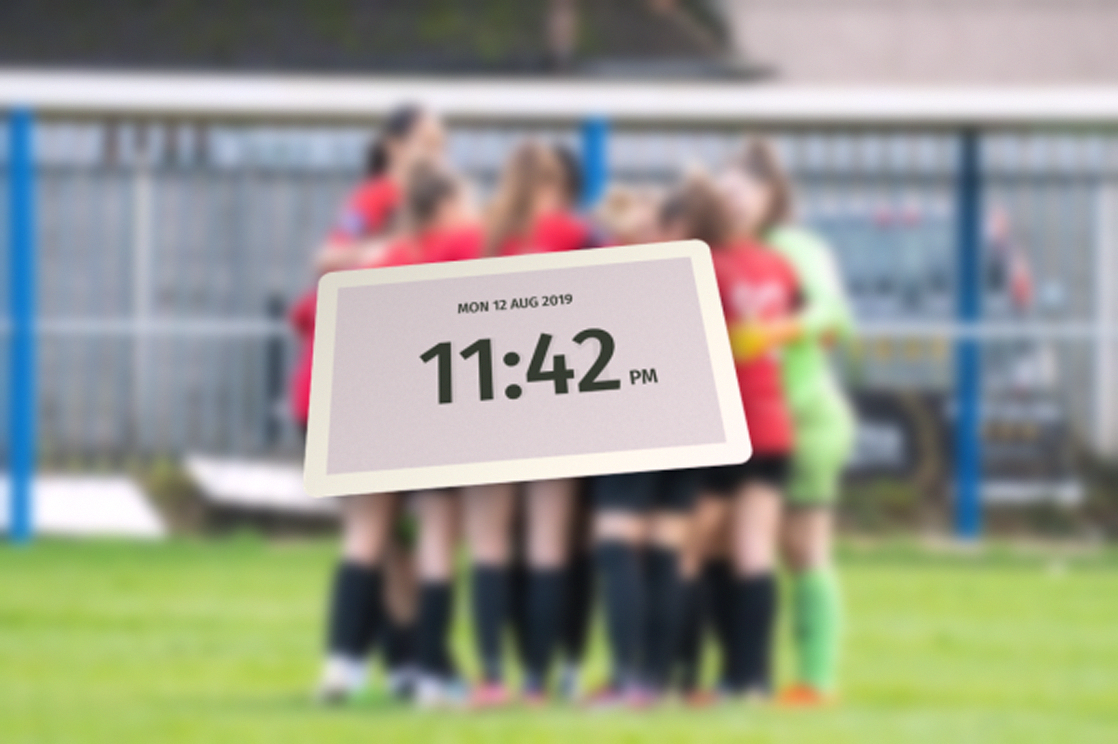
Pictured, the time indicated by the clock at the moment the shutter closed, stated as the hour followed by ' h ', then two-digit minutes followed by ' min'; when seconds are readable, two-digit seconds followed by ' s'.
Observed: 11 h 42 min
